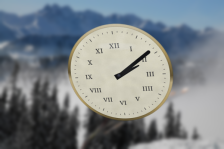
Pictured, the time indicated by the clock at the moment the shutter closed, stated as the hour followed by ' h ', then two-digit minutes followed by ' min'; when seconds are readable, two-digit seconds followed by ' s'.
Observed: 2 h 09 min
